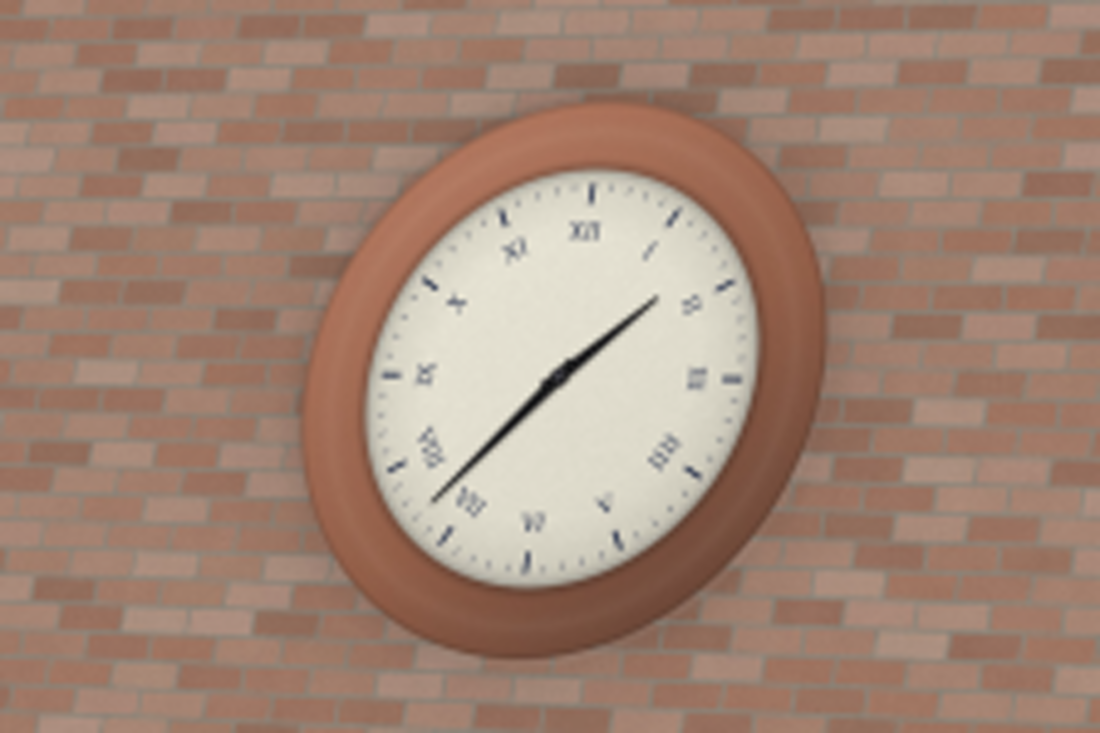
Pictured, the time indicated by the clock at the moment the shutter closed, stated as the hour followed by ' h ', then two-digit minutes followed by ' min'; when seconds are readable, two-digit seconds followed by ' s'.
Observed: 1 h 37 min
